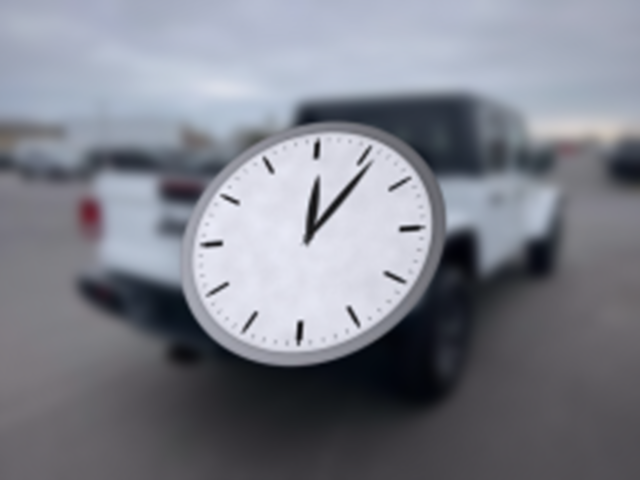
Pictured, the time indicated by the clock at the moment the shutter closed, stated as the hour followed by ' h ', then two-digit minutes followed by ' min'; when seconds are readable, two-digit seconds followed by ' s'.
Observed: 12 h 06 min
